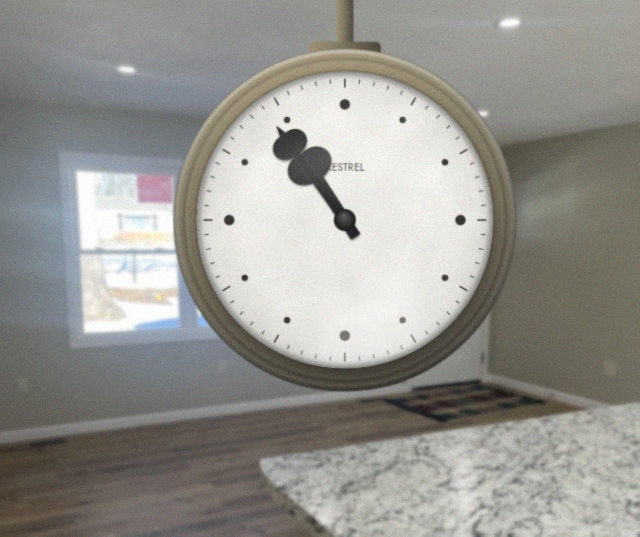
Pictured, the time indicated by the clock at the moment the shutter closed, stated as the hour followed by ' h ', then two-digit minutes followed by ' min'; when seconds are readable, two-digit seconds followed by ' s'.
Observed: 10 h 54 min
